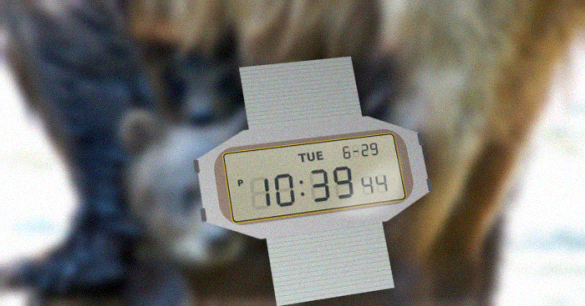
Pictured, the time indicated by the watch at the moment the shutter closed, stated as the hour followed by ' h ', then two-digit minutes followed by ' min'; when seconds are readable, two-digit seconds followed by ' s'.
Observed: 10 h 39 min 44 s
